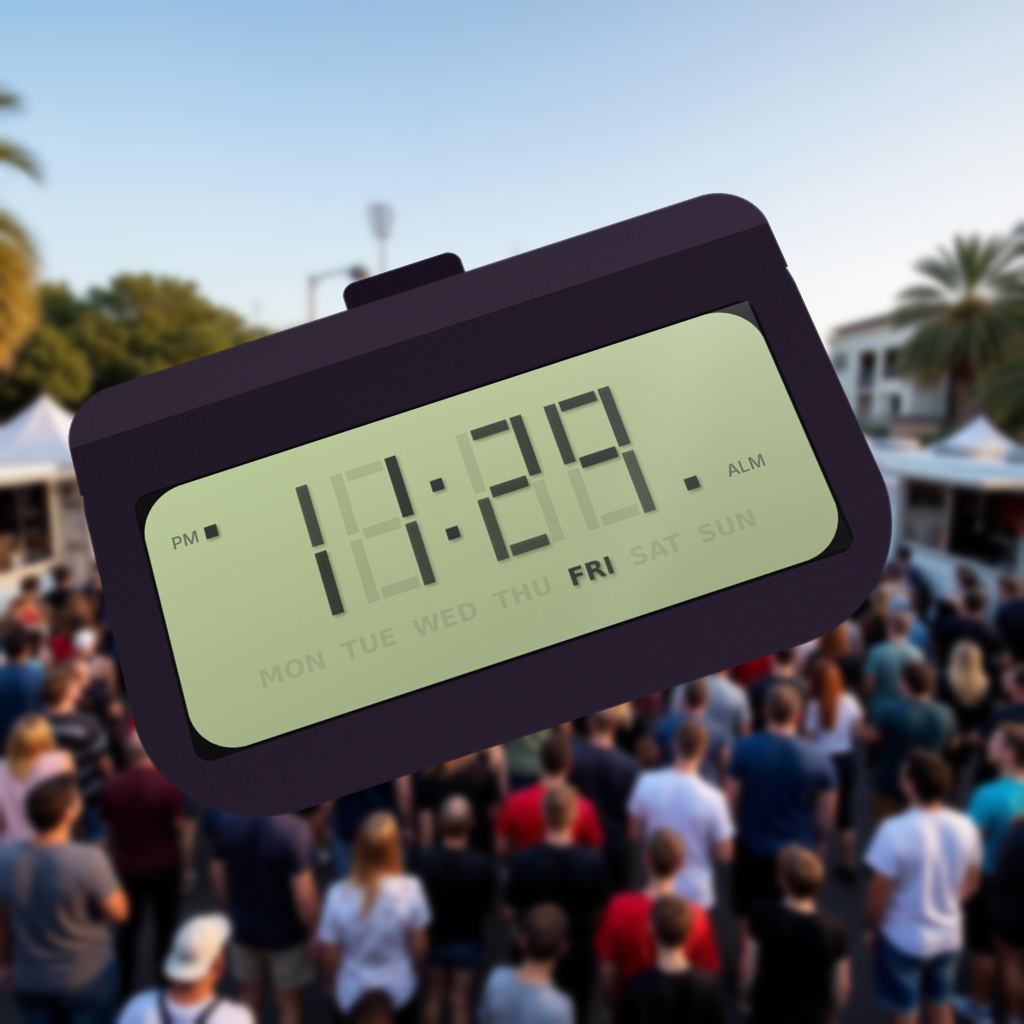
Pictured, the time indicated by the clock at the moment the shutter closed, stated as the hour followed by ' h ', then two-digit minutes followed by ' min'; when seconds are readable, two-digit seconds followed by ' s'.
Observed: 11 h 29 min
